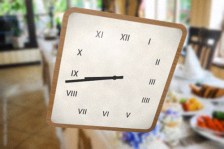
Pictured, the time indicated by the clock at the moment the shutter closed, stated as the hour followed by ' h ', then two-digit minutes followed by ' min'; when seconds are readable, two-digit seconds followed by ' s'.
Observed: 8 h 43 min
